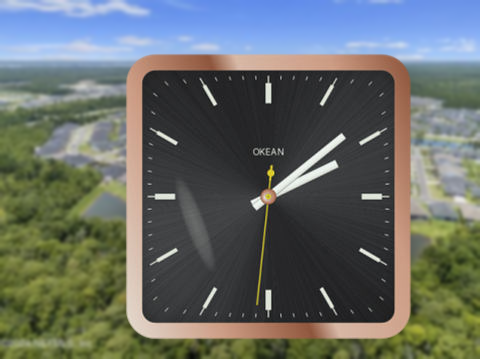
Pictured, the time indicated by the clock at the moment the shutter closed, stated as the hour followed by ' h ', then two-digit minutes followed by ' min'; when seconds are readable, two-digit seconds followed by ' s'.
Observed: 2 h 08 min 31 s
